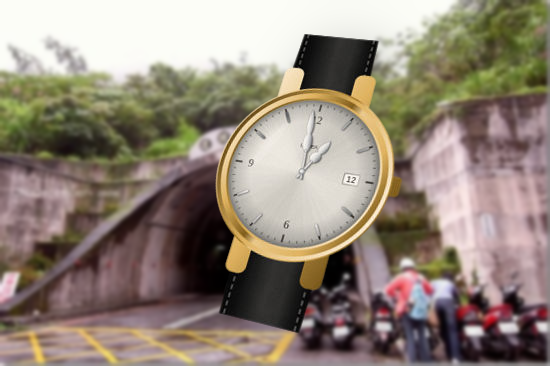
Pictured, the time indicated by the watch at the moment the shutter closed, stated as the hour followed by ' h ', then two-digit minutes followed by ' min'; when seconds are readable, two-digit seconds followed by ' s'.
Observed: 12 h 59 min
